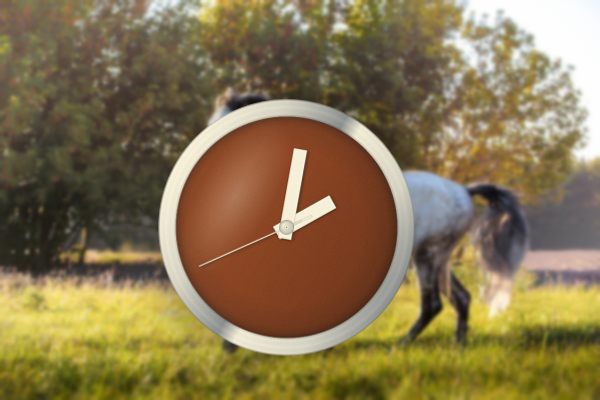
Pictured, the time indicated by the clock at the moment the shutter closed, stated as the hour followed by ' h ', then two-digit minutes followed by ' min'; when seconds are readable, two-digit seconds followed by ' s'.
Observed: 2 h 01 min 41 s
